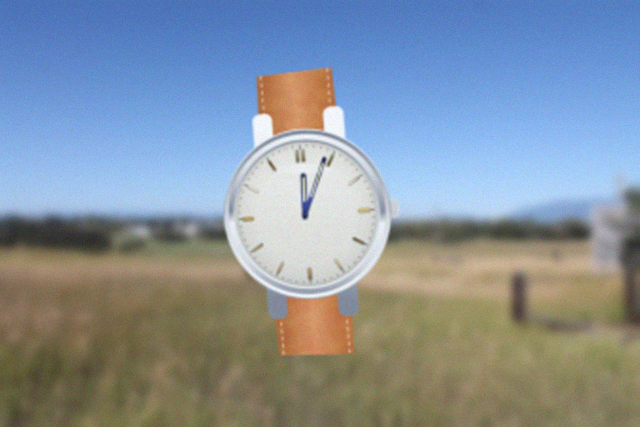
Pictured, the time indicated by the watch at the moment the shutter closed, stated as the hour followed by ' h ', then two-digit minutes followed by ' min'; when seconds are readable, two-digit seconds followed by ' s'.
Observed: 12 h 04 min
